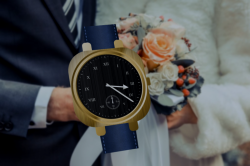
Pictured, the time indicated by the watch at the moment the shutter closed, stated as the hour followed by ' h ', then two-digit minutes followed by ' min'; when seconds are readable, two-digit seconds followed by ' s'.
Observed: 3 h 22 min
